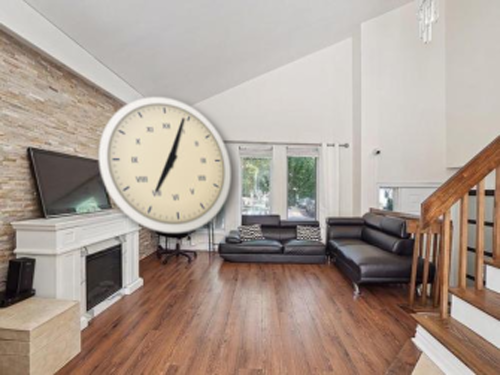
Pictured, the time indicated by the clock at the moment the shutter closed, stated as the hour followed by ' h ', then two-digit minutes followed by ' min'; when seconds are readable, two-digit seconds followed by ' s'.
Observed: 7 h 04 min
